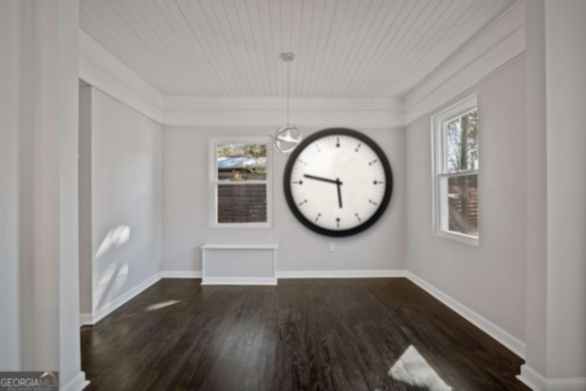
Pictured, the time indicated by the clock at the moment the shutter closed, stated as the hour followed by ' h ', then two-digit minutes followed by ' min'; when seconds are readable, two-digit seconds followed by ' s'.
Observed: 5 h 47 min
